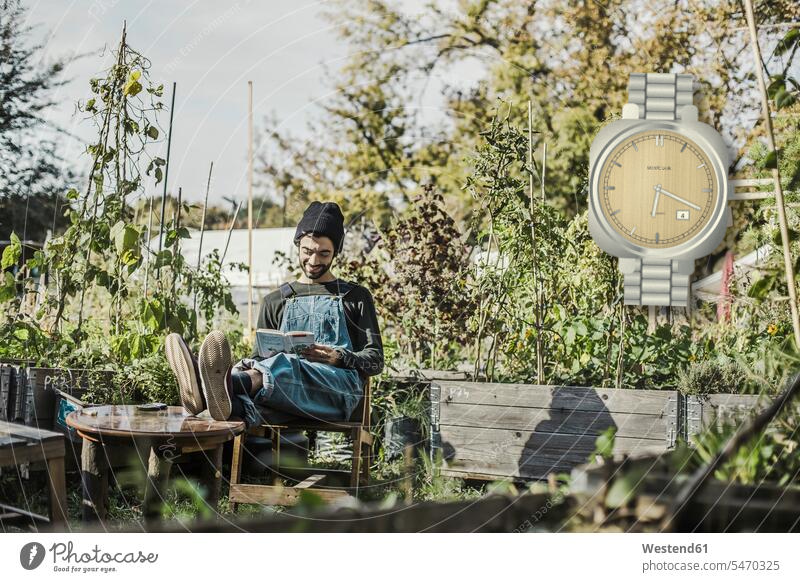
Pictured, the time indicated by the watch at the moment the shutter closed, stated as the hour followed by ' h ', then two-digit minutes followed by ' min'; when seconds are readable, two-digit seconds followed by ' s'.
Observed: 6 h 19 min
